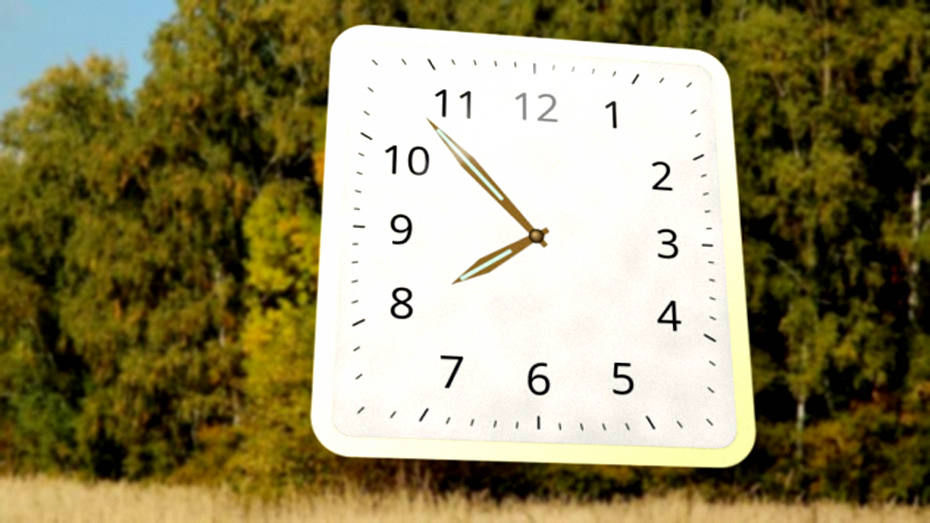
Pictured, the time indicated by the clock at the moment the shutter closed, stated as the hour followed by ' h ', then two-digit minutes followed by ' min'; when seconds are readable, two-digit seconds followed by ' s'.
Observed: 7 h 53 min
